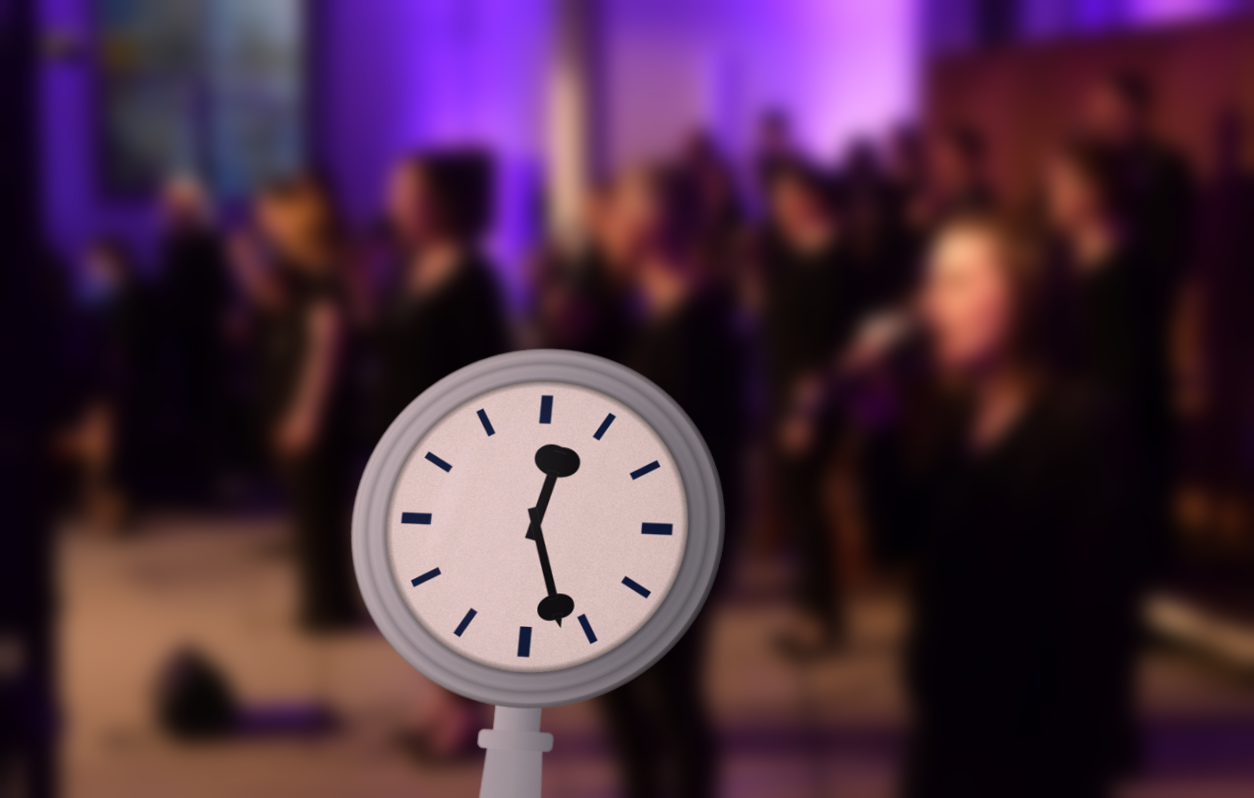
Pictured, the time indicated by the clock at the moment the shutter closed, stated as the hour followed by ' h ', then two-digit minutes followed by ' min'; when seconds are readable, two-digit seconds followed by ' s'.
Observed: 12 h 27 min
